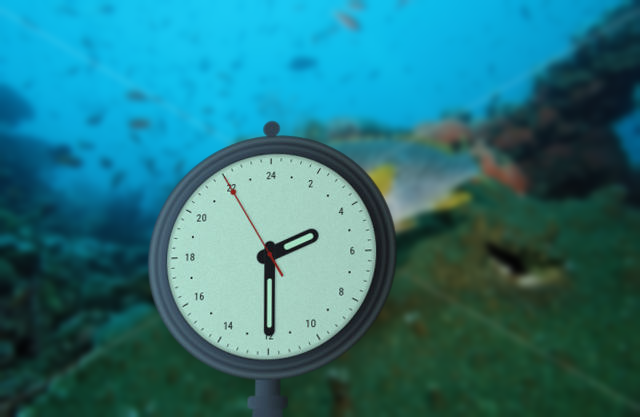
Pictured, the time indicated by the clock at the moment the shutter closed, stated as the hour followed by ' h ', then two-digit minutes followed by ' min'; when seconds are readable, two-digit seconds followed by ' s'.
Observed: 4 h 29 min 55 s
